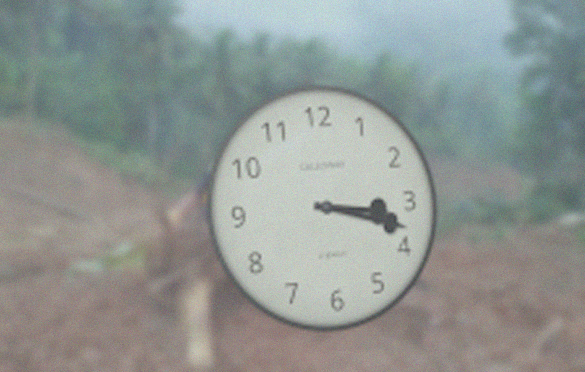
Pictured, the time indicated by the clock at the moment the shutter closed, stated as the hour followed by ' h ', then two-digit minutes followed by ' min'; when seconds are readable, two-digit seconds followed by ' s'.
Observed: 3 h 18 min
